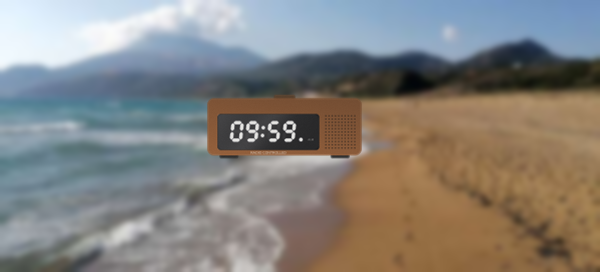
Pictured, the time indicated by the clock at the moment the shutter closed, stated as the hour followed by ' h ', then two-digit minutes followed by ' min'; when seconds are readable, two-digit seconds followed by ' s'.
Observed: 9 h 59 min
